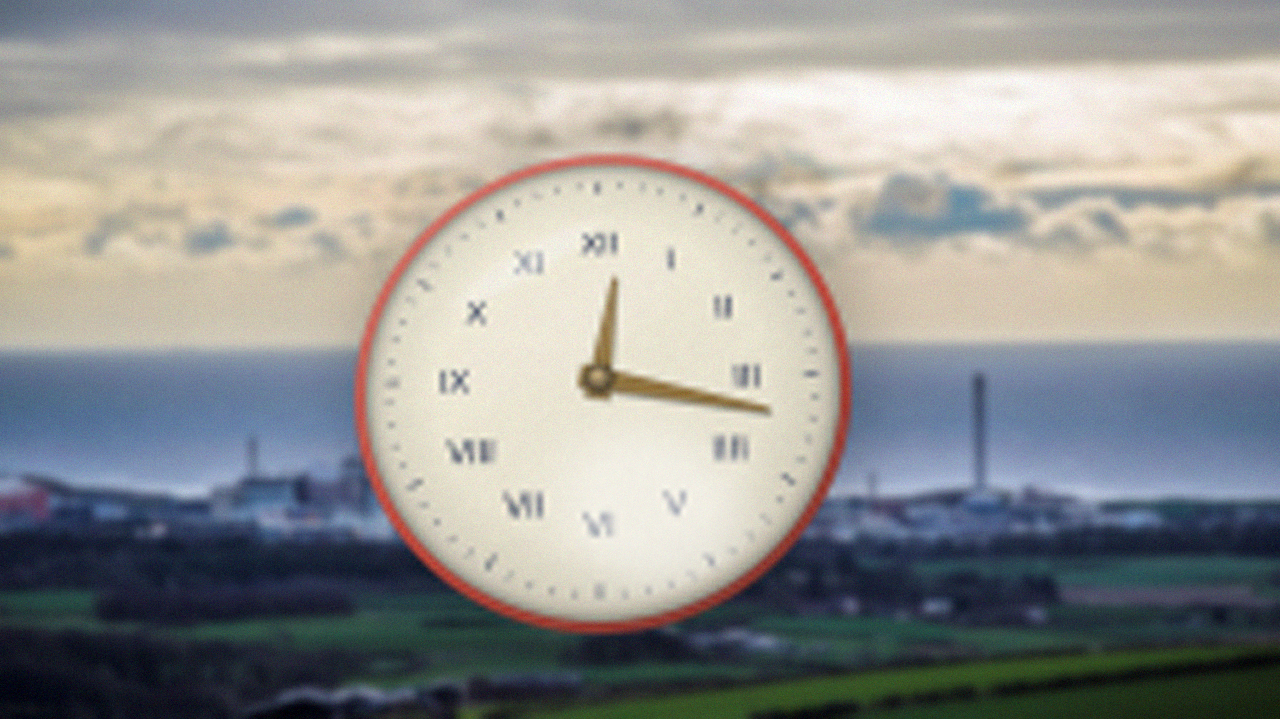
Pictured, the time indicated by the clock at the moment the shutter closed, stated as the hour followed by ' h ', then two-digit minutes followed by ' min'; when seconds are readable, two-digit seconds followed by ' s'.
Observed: 12 h 17 min
